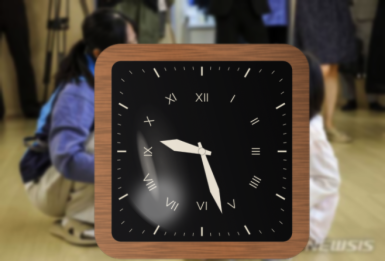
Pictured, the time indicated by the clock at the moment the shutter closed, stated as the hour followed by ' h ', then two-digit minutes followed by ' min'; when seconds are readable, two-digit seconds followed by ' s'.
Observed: 9 h 27 min
